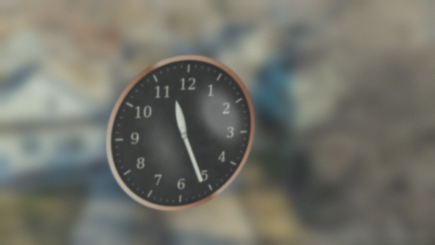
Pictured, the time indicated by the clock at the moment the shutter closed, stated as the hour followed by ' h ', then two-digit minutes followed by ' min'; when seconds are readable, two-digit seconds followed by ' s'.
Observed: 11 h 26 min
